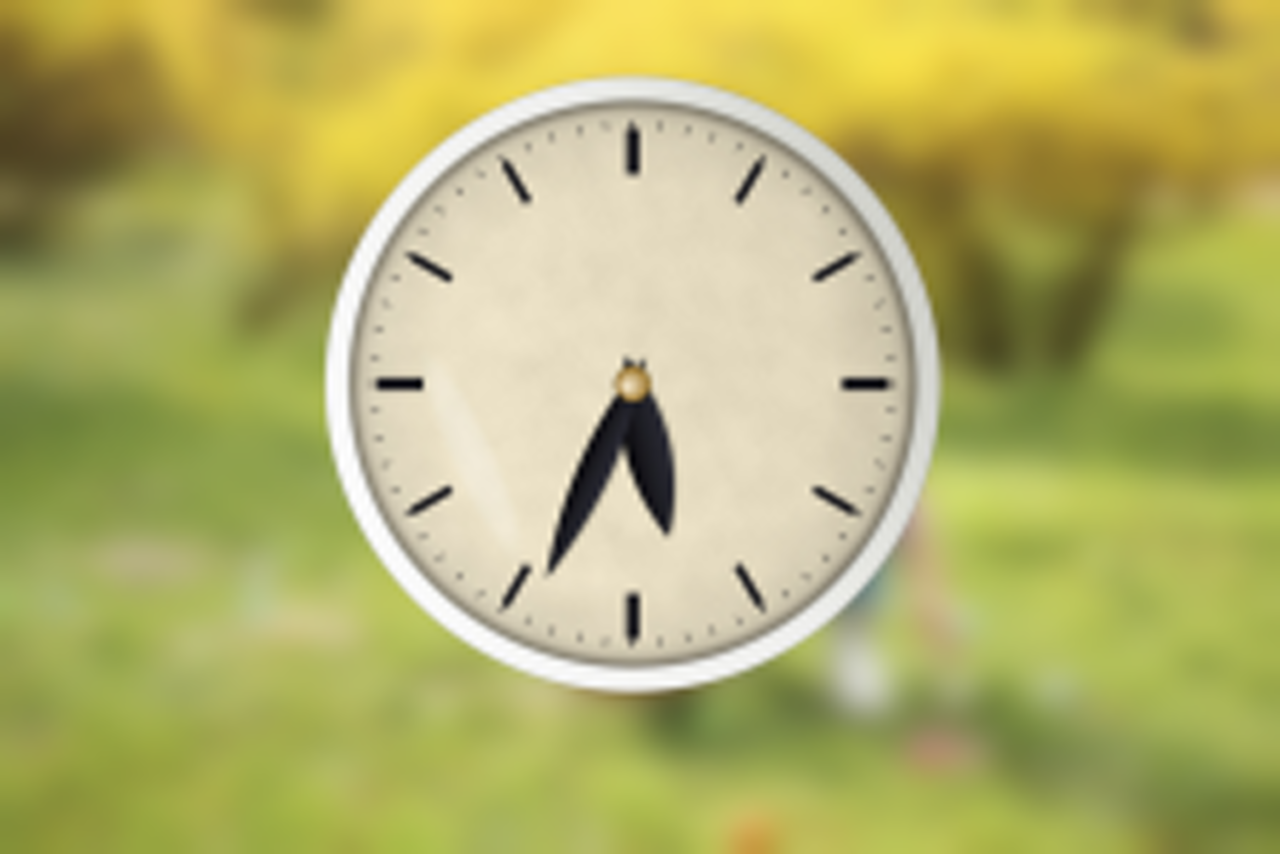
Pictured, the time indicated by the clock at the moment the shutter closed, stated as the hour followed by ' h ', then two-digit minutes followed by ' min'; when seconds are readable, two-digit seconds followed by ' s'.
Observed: 5 h 34 min
